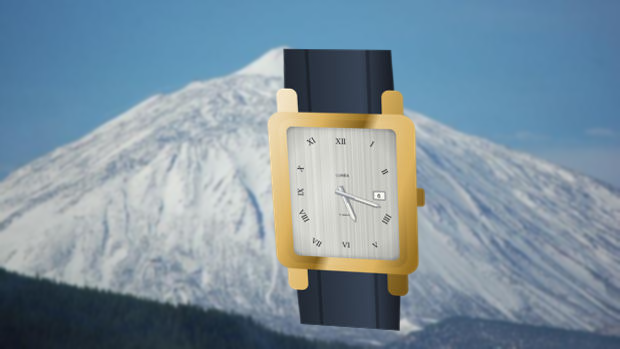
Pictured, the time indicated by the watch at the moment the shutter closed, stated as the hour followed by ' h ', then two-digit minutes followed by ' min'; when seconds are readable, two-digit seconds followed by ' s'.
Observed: 5 h 18 min
